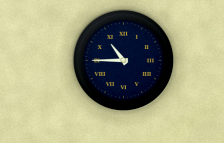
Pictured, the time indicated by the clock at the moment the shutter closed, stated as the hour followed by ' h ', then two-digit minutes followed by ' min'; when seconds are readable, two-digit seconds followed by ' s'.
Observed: 10 h 45 min
